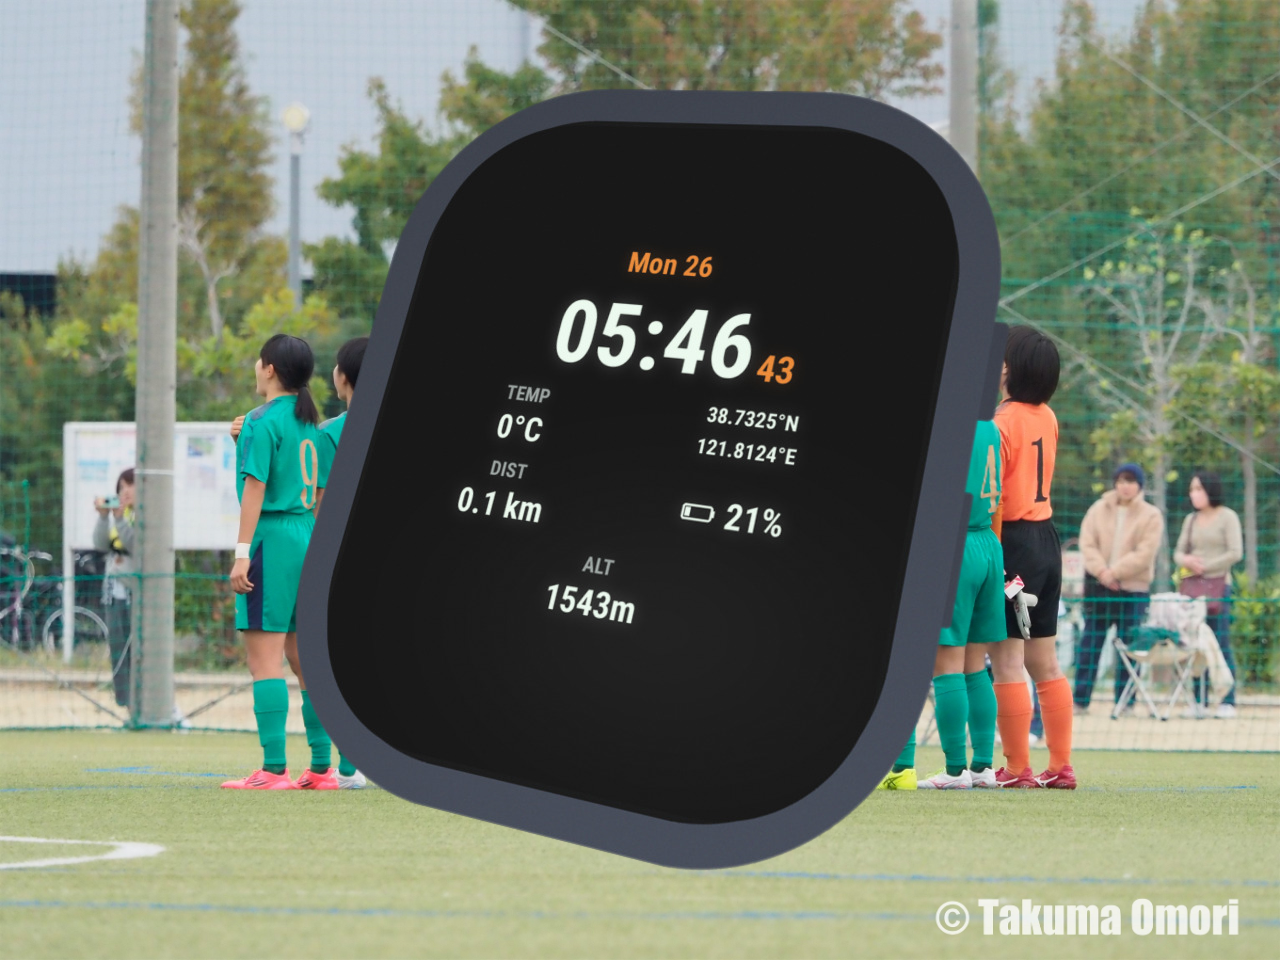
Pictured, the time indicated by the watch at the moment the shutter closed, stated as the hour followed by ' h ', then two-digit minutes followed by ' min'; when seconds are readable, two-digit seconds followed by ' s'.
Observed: 5 h 46 min 43 s
